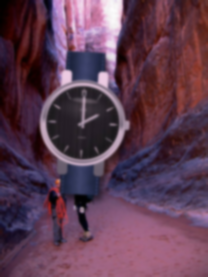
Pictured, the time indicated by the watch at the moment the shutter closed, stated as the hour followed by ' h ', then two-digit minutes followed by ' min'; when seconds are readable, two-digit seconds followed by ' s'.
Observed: 2 h 00 min
